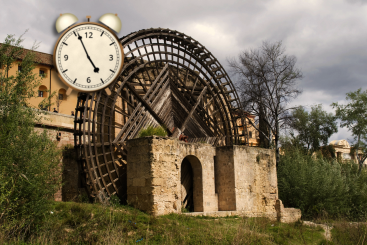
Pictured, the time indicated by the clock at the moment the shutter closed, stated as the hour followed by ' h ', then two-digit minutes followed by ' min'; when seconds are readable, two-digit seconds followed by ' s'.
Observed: 4 h 56 min
